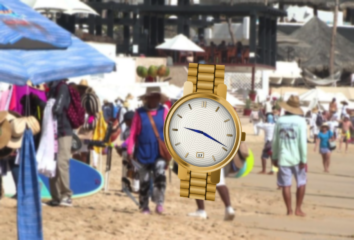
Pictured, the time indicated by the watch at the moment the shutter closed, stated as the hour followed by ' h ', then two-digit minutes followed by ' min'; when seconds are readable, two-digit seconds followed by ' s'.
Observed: 9 h 19 min
